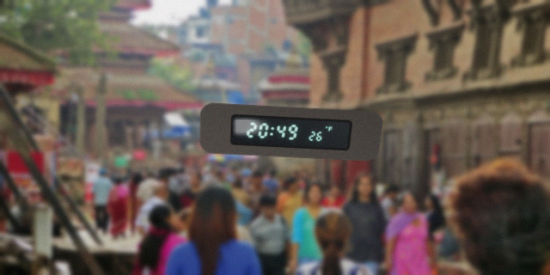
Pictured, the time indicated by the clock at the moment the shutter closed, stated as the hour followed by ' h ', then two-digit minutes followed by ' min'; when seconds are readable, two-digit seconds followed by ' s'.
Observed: 20 h 49 min
